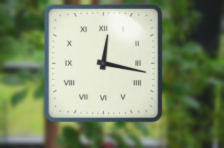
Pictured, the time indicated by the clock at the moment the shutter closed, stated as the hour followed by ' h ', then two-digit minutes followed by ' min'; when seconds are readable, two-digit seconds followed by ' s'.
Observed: 12 h 17 min
